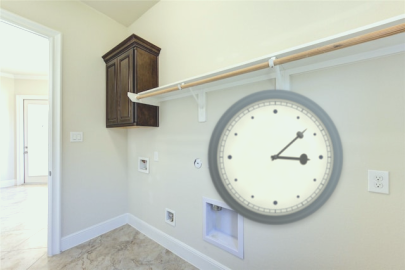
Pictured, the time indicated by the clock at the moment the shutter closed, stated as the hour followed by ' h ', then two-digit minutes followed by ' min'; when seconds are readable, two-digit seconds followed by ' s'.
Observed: 3 h 08 min
